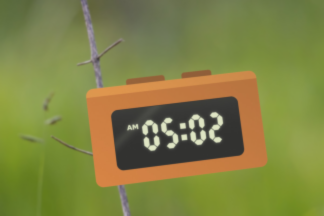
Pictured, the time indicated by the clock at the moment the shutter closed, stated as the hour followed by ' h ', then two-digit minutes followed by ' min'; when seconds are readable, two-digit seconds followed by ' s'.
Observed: 5 h 02 min
